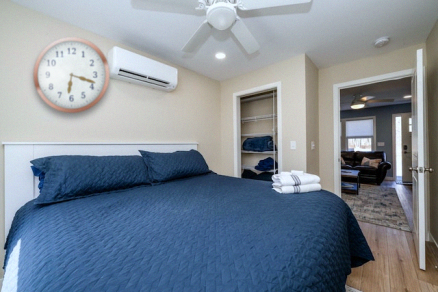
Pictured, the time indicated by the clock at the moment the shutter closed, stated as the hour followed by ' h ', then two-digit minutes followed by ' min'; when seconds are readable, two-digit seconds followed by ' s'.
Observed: 6 h 18 min
